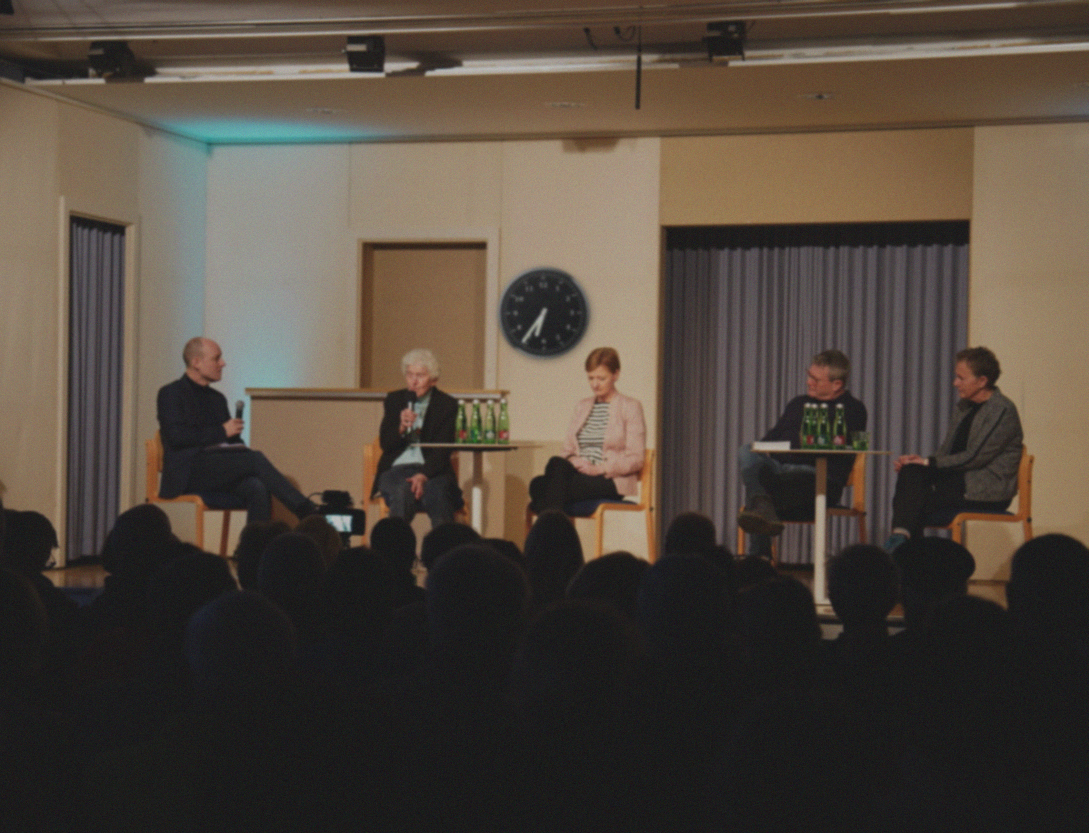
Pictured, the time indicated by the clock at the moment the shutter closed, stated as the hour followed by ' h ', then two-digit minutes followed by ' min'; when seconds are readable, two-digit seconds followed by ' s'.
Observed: 6 h 36 min
